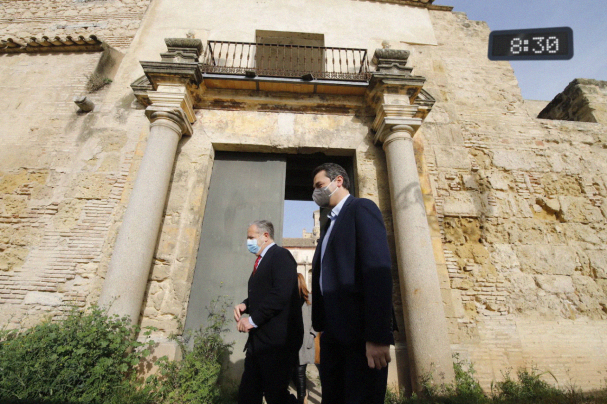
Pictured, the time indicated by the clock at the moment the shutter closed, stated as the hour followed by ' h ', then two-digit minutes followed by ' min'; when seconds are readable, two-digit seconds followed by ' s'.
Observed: 8 h 30 min
